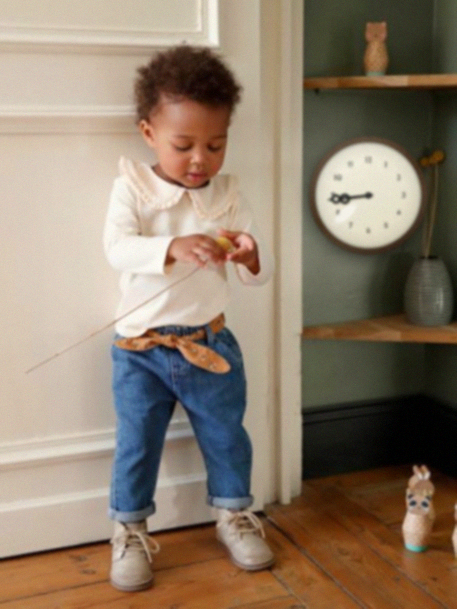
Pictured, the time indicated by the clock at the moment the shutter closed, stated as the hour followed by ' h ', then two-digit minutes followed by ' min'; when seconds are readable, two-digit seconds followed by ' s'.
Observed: 8 h 44 min
